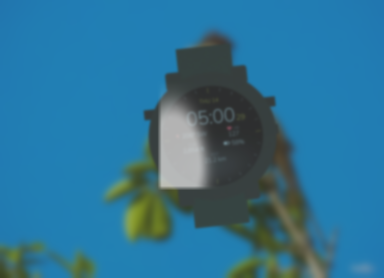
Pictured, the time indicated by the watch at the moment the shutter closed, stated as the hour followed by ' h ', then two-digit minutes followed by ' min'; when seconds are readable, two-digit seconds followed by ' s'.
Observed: 5 h 00 min
